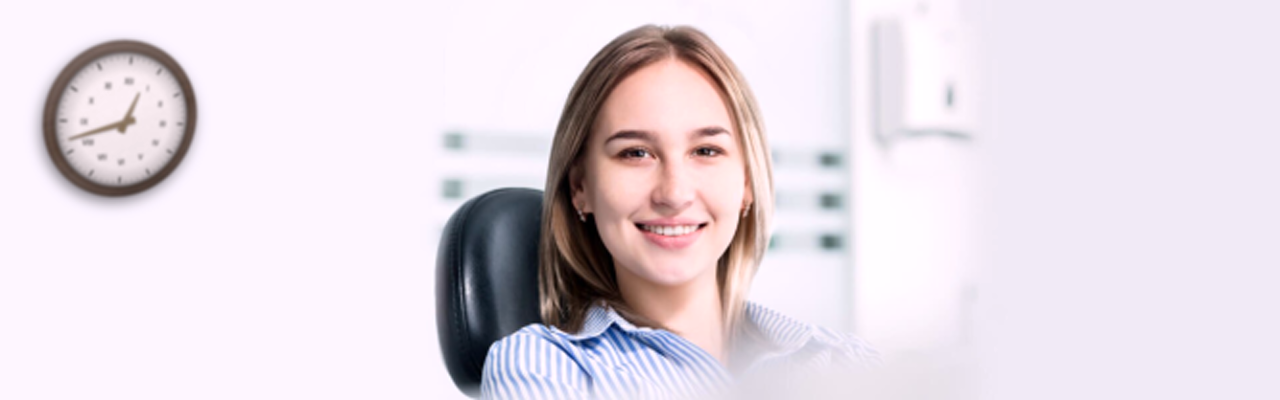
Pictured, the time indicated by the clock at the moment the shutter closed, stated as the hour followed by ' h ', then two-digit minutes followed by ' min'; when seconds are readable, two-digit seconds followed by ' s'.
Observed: 12 h 42 min
